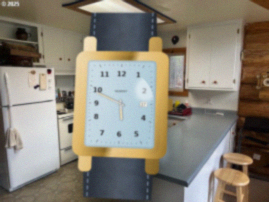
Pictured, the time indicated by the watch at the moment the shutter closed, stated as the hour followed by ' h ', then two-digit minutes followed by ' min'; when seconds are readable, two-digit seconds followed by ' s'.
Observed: 5 h 49 min
